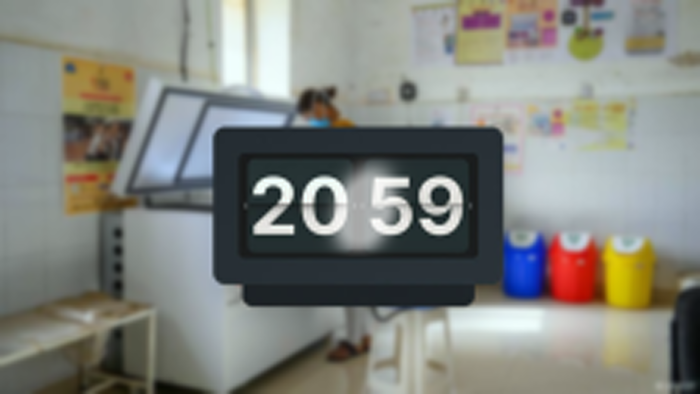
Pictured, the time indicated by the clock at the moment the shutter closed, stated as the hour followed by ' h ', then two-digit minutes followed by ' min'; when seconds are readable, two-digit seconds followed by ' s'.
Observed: 20 h 59 min
